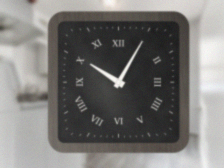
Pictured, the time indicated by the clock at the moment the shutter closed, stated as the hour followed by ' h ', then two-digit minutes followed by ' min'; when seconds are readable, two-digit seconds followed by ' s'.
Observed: 10 h 05 min
